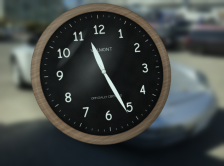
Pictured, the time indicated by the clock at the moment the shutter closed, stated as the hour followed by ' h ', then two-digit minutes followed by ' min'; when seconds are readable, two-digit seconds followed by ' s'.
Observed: 11 h 26 min
